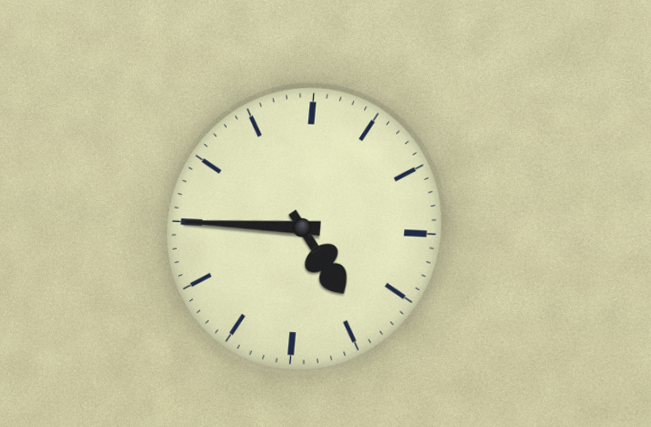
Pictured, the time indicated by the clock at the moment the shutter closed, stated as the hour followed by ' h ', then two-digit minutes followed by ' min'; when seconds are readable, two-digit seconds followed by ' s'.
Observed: 4 h 45 min
